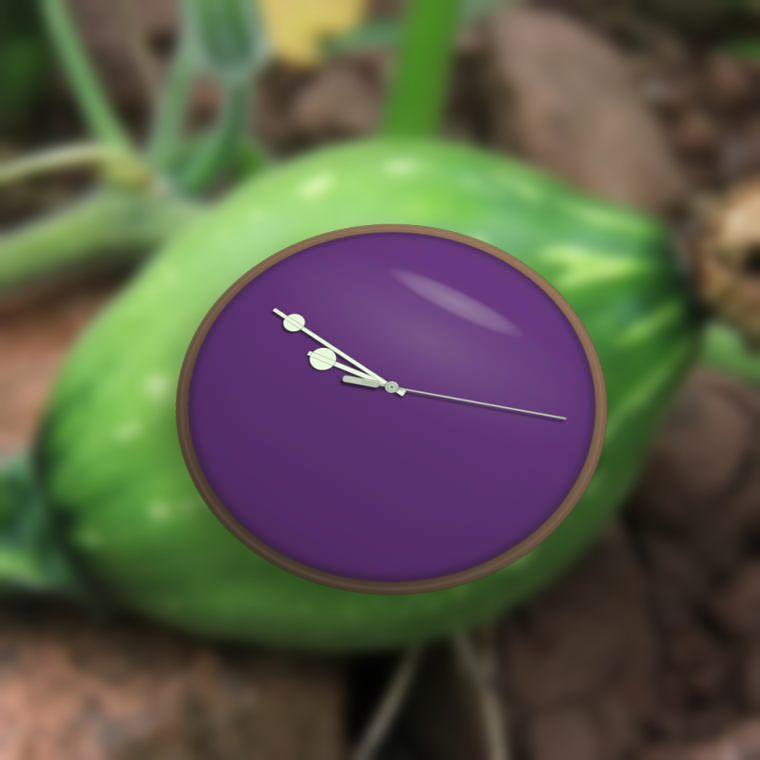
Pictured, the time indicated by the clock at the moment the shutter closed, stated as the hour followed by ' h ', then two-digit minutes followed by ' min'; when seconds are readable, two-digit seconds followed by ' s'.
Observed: 9 h 51 min 17 s
